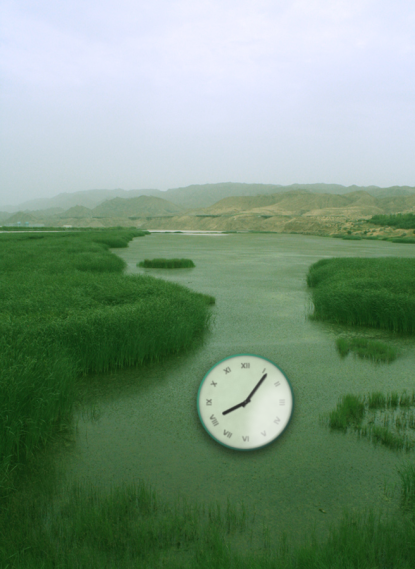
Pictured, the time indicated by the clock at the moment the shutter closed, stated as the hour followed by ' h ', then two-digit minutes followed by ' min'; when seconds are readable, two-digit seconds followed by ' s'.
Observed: 8 h 06 min
